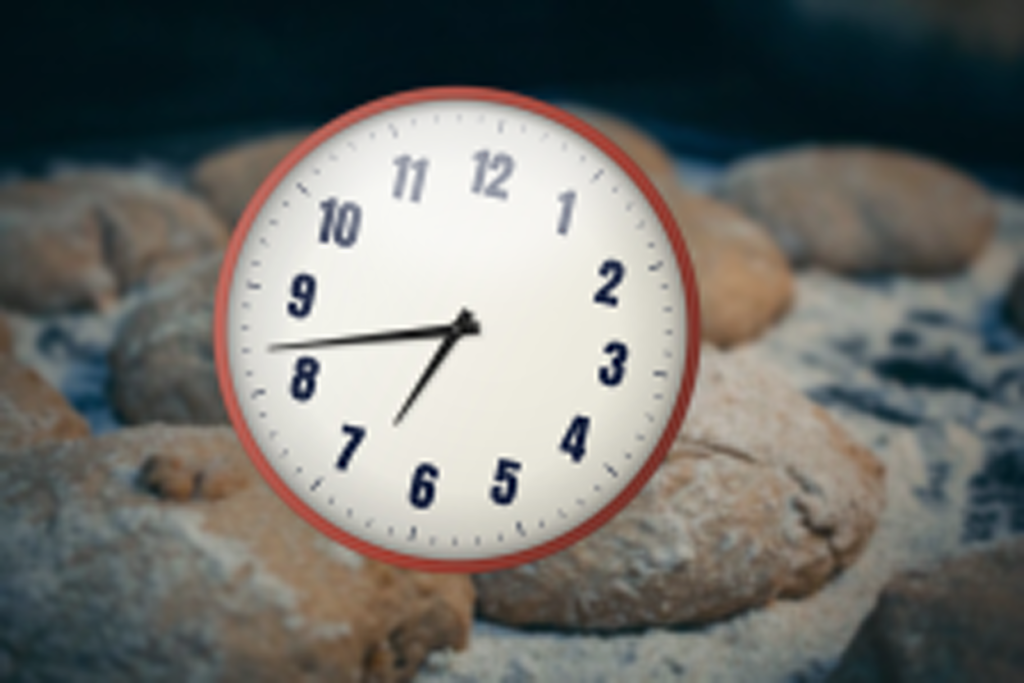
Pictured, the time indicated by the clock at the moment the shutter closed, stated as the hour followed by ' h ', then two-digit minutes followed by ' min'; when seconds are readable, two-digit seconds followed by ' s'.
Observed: 6 h 42 min
